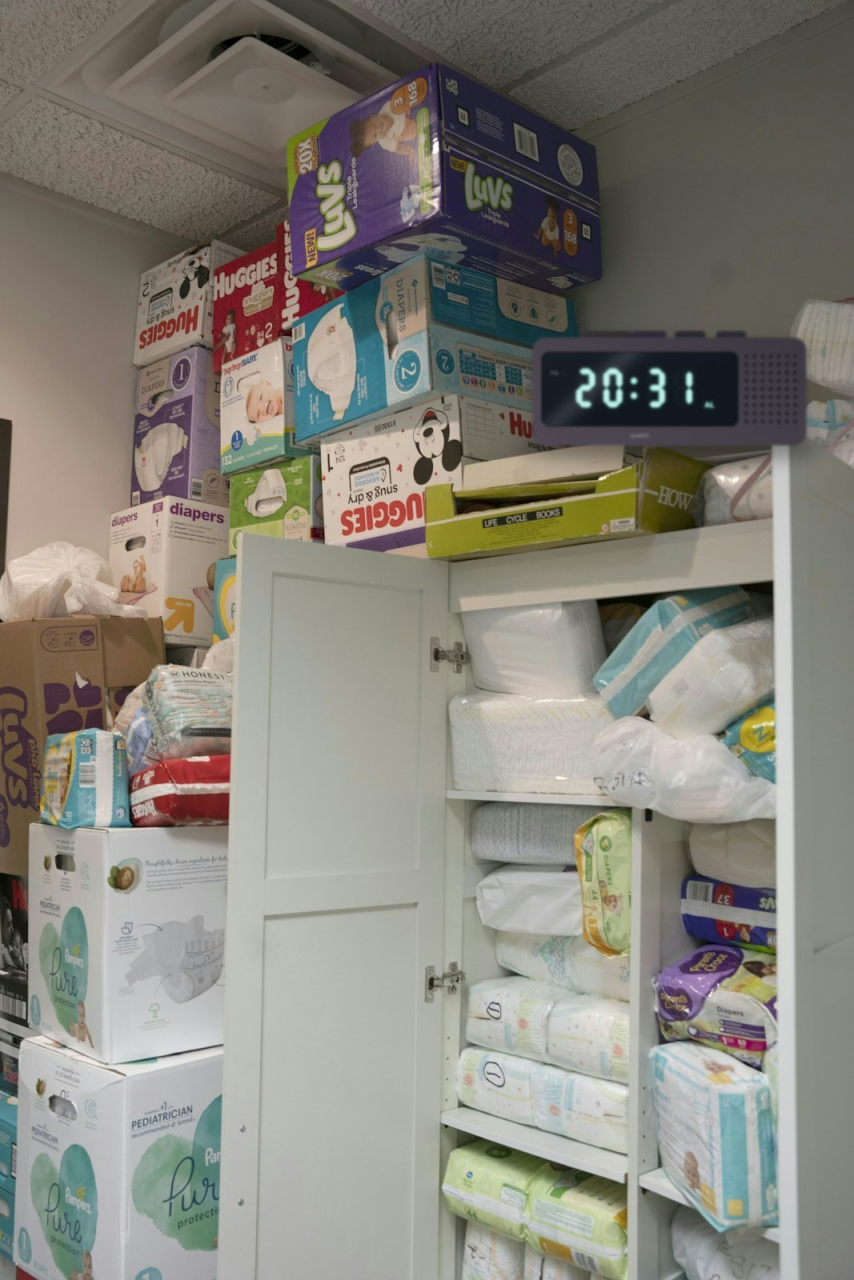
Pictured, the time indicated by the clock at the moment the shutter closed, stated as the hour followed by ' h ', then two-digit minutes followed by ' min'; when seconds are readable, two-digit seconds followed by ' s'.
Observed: 20 h 31 min
